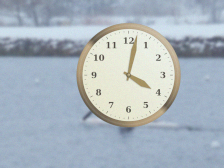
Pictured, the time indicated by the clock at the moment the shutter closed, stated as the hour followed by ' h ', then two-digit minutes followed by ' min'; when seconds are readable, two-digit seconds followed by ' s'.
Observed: 4 h 02 min
